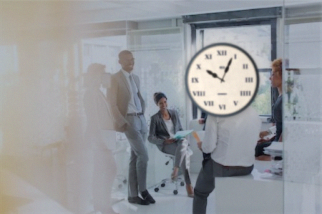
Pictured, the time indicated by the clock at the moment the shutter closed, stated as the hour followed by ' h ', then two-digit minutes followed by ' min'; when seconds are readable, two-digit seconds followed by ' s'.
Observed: 10 h 04 min
